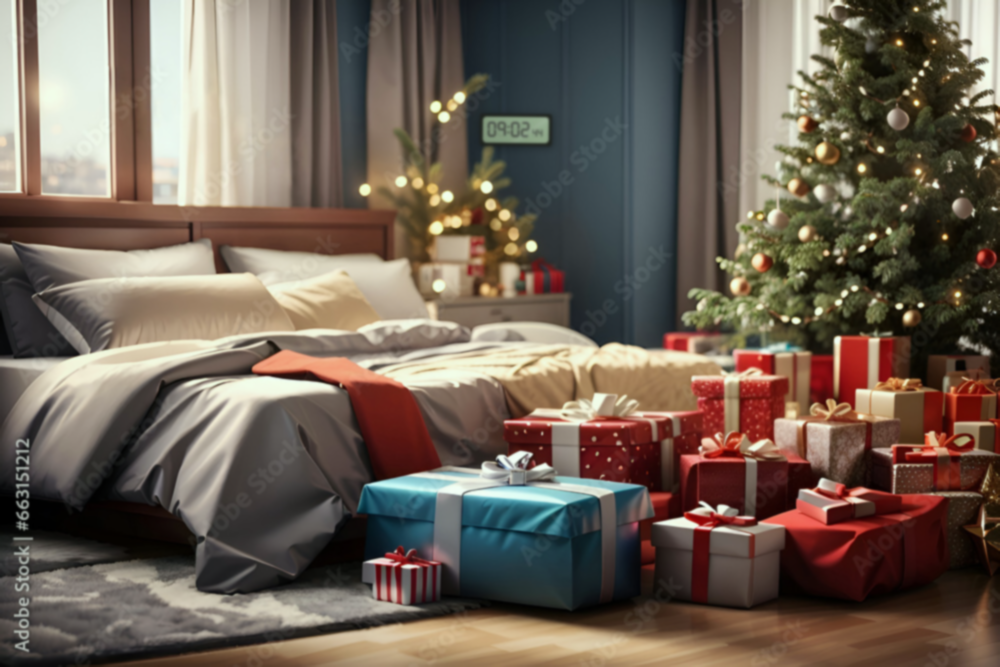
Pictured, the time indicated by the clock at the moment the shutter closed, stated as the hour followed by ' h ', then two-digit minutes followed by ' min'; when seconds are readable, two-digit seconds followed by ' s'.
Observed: 9 h 02 min
